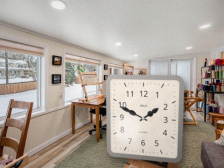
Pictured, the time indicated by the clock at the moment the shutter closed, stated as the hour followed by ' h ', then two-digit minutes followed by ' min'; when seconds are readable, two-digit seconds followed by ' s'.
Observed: 1 h 49 min
